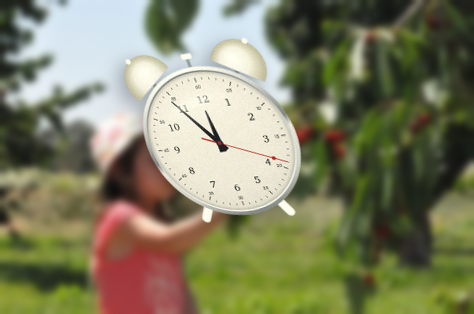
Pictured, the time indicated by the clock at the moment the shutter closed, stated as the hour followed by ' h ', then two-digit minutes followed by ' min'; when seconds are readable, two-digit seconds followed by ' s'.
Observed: 11 h 54 min 19 s
